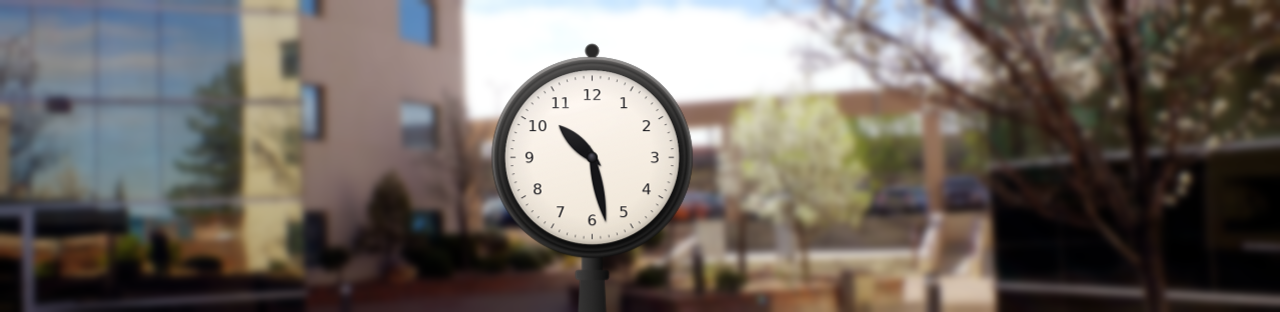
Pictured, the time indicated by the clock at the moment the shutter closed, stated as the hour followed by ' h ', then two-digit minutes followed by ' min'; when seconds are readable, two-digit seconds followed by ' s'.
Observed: 10 h 28 min
